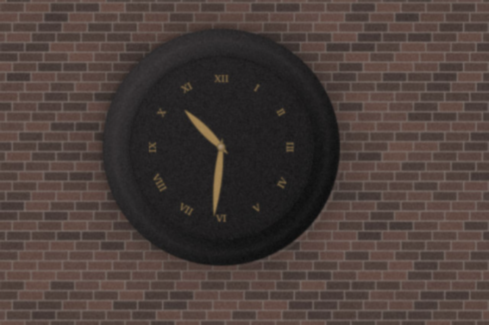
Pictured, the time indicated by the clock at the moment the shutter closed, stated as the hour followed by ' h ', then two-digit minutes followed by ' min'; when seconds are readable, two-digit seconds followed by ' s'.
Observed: 10 h 31 min
